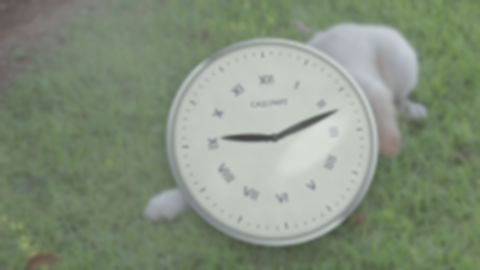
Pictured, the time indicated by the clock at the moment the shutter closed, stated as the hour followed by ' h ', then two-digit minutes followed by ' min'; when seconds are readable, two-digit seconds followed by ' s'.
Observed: 9 h 12 min
